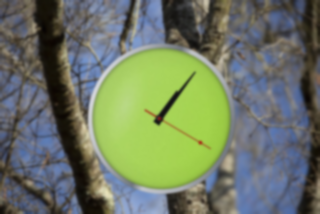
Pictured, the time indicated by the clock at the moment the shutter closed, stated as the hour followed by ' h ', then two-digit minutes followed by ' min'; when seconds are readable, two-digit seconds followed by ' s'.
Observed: 1 h 06 min 20 s
